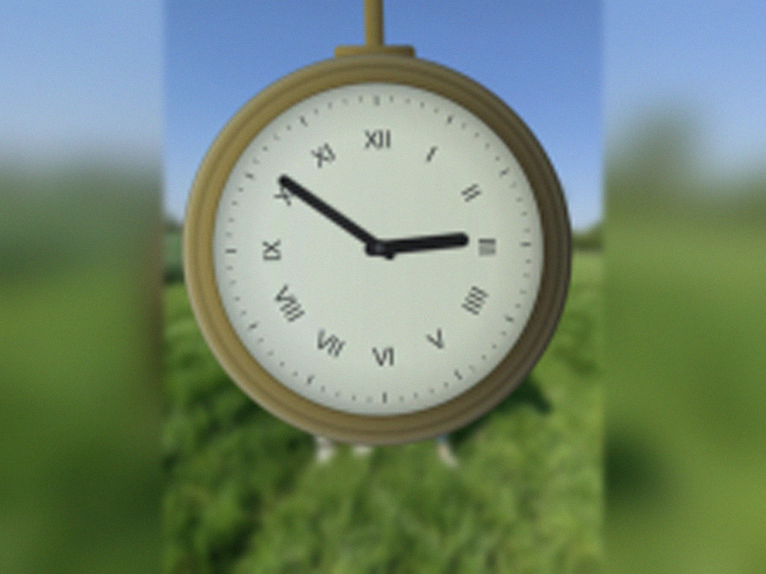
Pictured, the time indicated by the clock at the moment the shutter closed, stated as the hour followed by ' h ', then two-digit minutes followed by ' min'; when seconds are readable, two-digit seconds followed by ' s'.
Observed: 2 h 51 min
